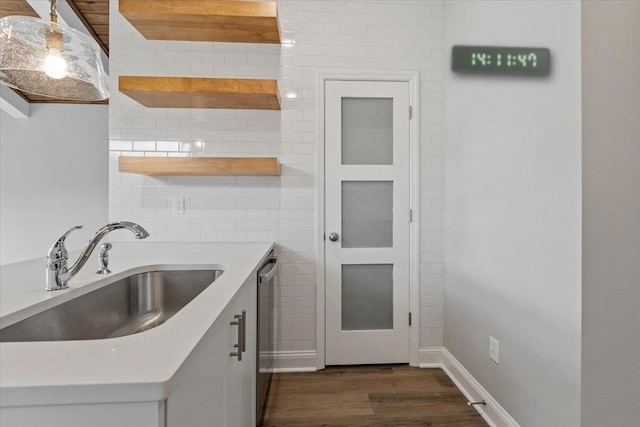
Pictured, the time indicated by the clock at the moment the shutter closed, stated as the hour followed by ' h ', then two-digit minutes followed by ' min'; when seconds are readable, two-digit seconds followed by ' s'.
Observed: 14 h 11 min 47 s
